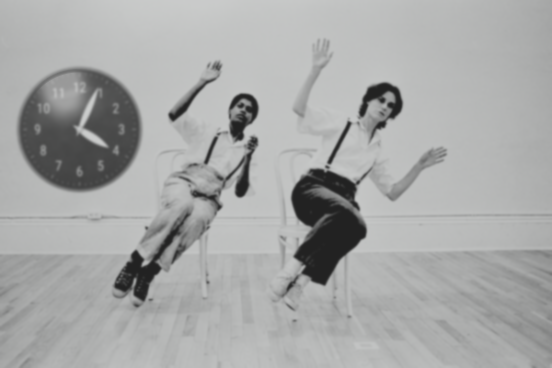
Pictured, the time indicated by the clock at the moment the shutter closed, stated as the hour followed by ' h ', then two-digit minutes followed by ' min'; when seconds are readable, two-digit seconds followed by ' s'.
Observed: 4 h 04 min
